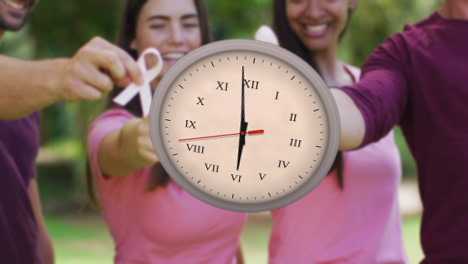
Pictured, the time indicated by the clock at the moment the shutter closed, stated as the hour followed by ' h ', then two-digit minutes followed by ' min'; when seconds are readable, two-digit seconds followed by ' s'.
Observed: 5 h 58 min 42 s
